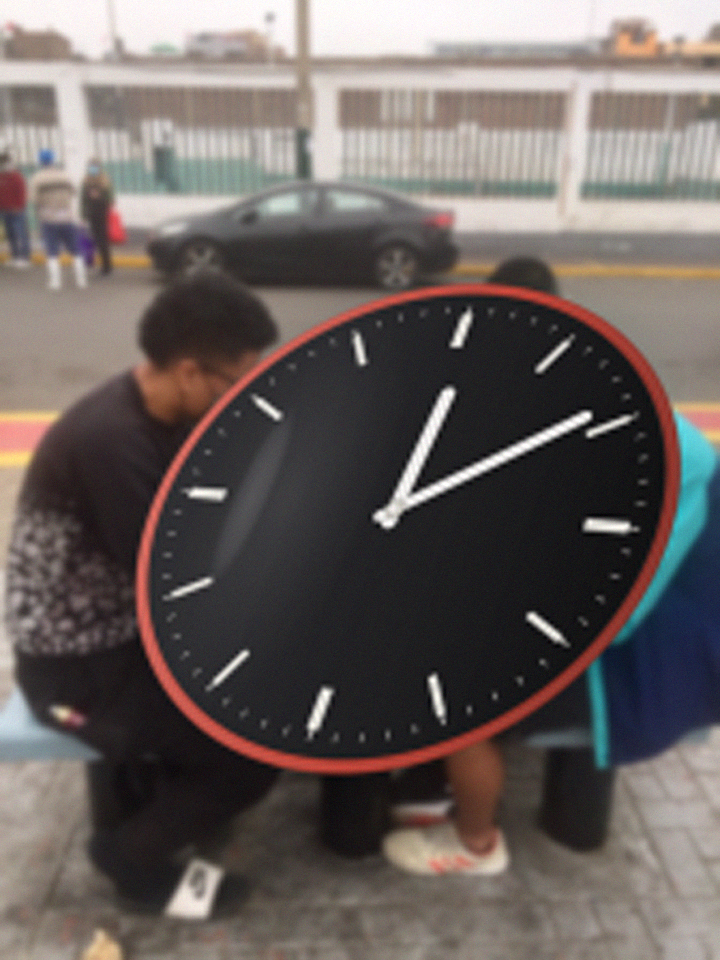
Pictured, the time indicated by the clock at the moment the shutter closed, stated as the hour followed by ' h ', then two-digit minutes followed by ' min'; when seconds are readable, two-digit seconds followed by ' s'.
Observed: 12 h 09 min
